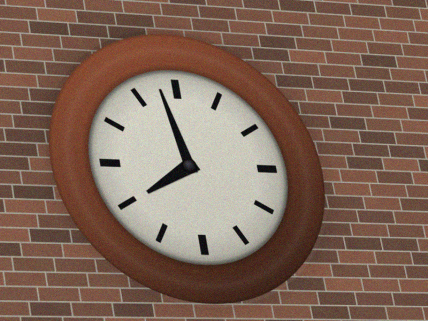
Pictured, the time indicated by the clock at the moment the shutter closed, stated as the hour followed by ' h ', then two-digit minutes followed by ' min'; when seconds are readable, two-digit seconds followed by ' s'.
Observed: 7 h 58 min
